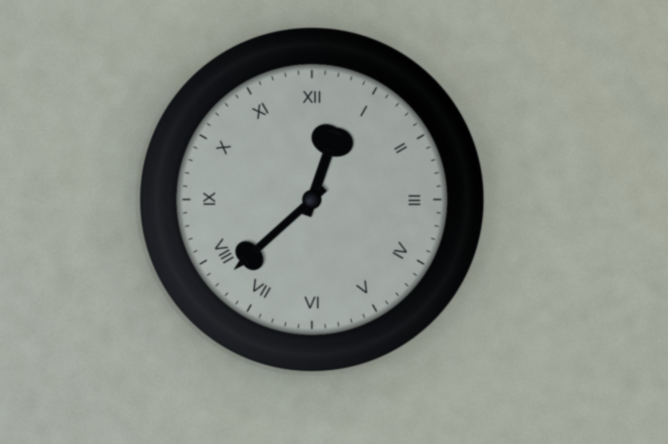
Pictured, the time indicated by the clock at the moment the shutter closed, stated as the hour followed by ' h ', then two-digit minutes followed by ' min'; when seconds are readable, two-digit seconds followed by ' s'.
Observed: 12 h 38 min
